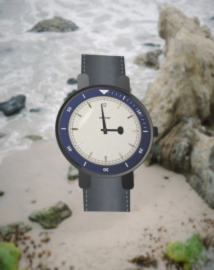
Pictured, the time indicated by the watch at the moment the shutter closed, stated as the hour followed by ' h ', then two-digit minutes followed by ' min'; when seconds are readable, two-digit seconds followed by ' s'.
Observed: 2 h 59 min
